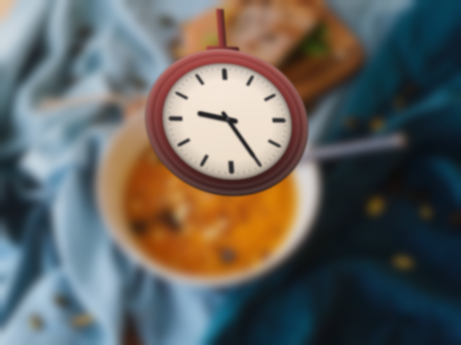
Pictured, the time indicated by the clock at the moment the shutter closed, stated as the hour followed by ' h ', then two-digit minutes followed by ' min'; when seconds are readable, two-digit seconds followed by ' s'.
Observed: 9 h 25 min
